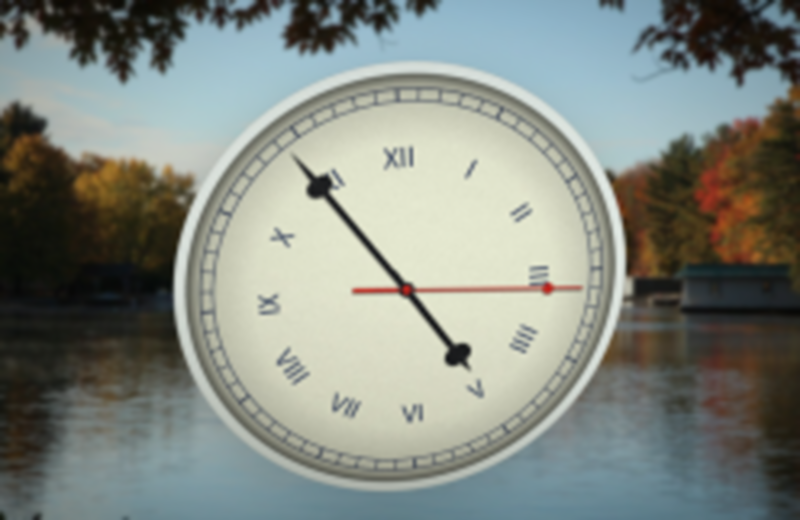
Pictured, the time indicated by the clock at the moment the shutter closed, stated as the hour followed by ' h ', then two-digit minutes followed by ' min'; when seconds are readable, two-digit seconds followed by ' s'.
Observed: 4 h 54 min 16 s
